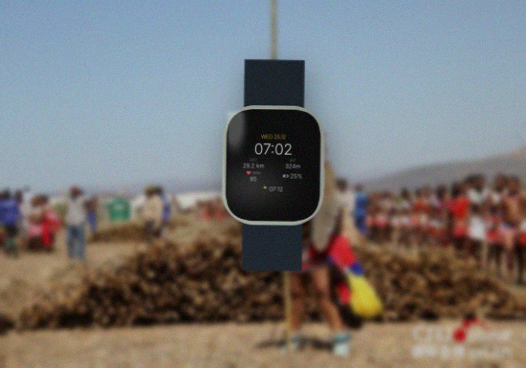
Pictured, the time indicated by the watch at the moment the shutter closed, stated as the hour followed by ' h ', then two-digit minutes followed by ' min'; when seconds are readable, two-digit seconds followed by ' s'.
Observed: 7 h 02 min
